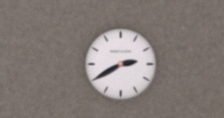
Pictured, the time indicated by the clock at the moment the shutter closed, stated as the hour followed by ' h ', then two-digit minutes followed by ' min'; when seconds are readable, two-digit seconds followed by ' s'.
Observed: 2 h 40 min
